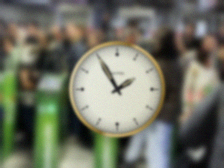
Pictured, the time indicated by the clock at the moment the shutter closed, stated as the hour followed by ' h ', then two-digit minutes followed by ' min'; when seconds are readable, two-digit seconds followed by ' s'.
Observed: 1 h 55 min
